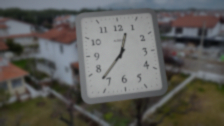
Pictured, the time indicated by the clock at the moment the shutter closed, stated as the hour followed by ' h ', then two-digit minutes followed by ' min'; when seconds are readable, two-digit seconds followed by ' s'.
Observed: 12 h 37 min
